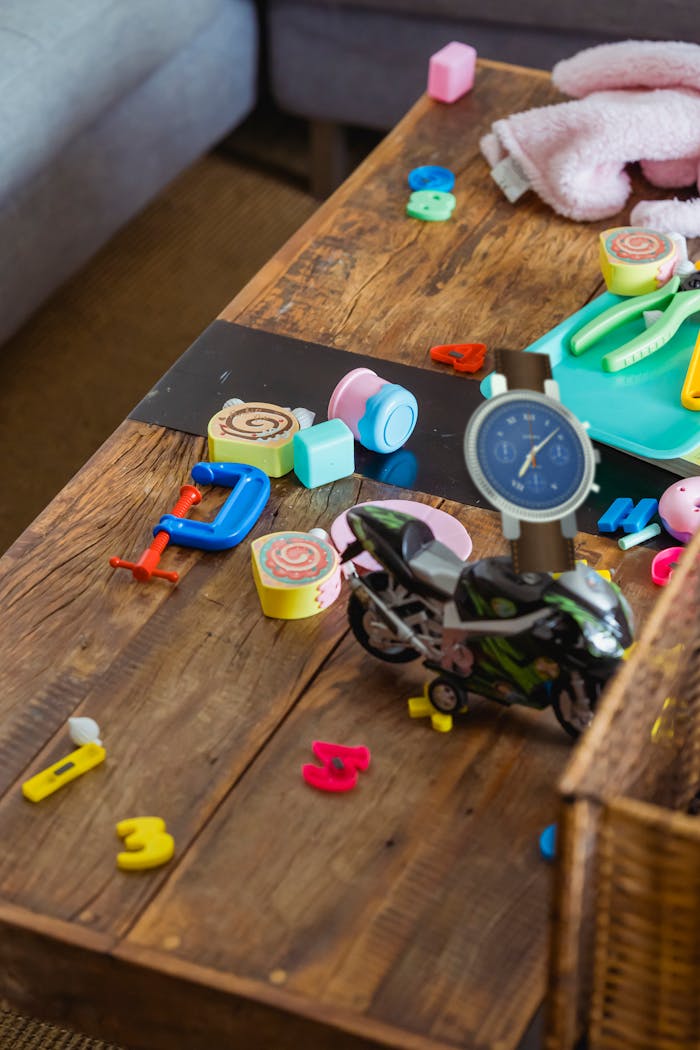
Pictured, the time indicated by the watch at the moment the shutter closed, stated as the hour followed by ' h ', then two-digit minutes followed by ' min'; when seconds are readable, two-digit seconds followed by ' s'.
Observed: 7 h 08 min
